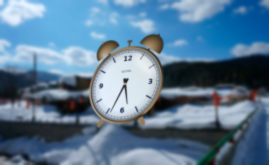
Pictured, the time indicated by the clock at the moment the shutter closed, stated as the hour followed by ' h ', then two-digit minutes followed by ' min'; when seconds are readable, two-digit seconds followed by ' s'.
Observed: 5 h 34 min
